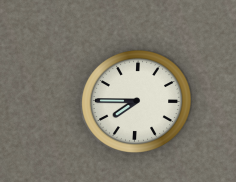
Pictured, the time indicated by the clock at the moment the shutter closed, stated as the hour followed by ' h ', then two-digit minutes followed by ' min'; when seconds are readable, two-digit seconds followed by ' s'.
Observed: 7 h 45 min
